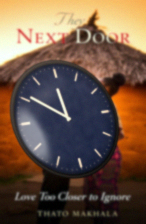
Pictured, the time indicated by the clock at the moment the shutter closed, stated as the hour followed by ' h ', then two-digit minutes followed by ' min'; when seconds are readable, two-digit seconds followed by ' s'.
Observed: 11 h 51 min
